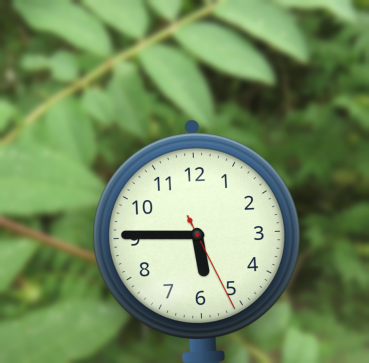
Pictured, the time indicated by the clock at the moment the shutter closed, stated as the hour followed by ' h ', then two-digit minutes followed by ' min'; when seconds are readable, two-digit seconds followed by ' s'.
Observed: 5 h 45 min 26 s
